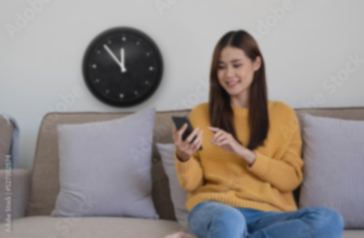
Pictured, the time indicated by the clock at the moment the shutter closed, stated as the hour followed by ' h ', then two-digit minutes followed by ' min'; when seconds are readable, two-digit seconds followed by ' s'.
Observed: 11 h 53 min
